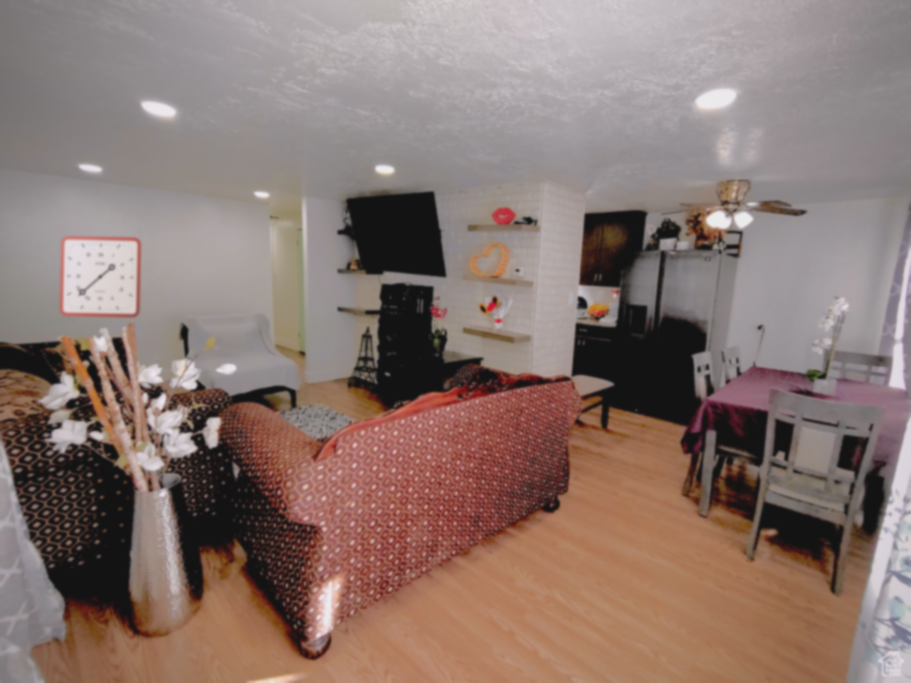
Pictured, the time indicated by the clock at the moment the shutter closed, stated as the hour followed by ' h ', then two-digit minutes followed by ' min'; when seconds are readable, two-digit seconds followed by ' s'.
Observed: 1 h 38 min
